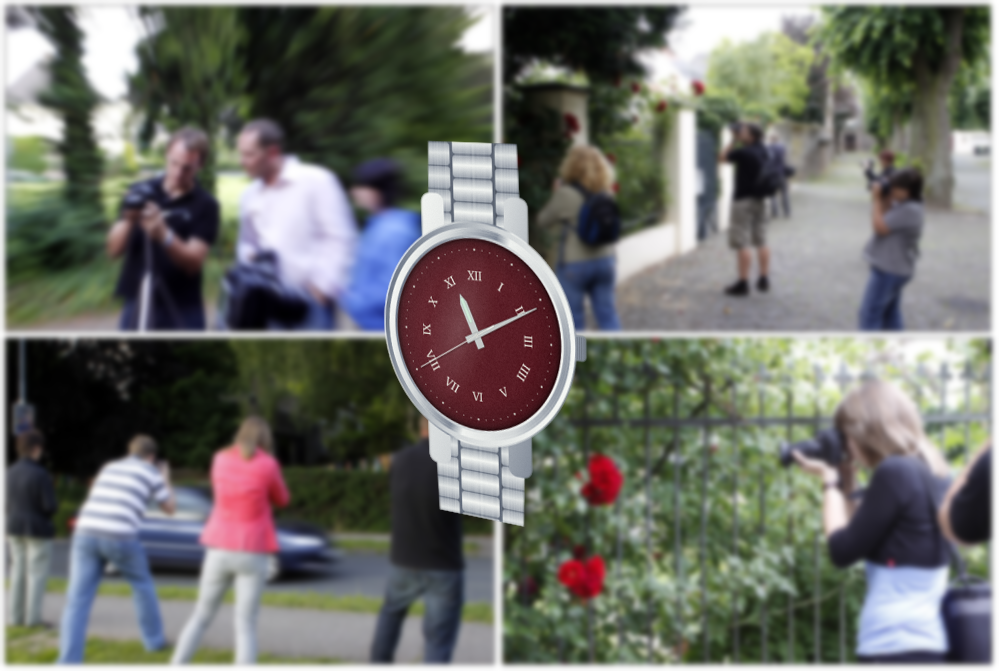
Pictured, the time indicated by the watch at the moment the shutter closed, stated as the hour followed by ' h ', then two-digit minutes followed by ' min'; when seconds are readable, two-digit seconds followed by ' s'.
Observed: 11 h 10 min 40 s
